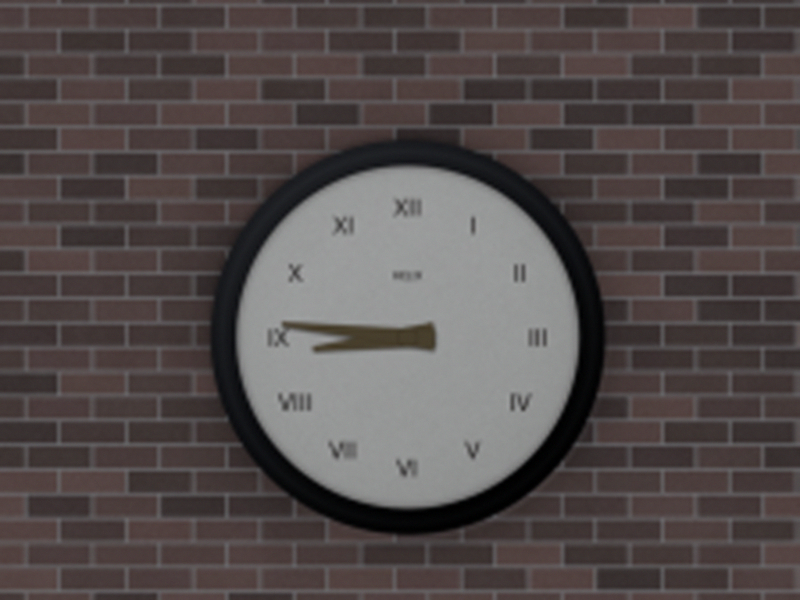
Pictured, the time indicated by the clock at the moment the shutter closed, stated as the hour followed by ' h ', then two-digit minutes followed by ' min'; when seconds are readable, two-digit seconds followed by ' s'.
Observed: 8 h 46 min
